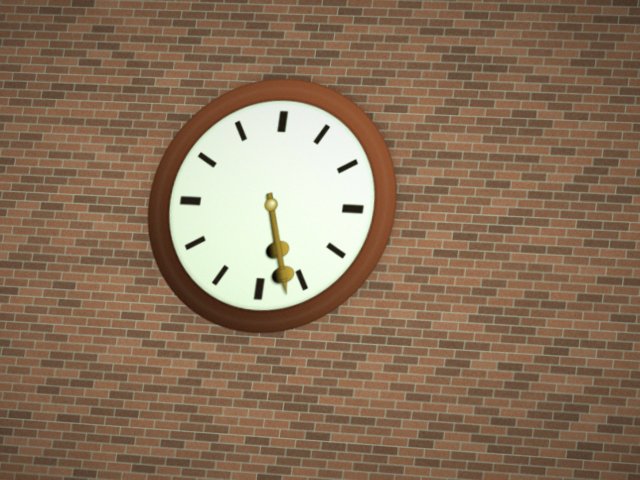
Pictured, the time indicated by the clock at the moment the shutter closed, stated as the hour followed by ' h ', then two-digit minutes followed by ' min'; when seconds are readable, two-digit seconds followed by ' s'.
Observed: 5 h 27 min
